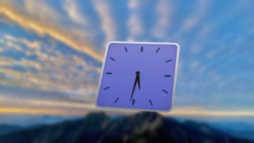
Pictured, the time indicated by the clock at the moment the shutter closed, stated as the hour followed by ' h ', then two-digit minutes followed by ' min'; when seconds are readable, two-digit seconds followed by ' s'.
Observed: 5 h 31 min
